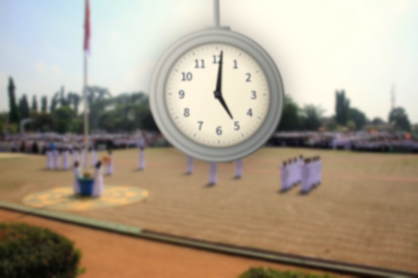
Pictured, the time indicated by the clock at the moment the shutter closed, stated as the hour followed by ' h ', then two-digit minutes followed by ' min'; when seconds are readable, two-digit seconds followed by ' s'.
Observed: 5 h 01 min
